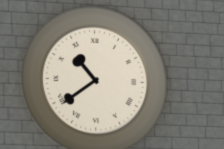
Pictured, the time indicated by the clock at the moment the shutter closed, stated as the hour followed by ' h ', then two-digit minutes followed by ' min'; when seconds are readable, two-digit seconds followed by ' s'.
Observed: 10 h 39 min
